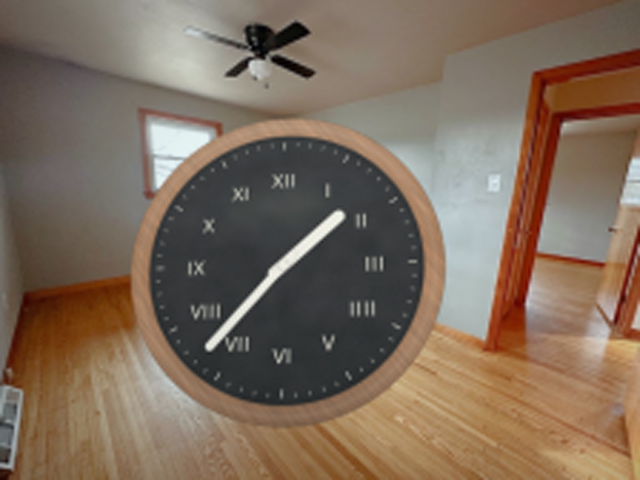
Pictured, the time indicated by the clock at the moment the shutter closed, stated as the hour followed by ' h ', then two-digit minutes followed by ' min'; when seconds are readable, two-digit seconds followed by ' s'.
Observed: 1 h 37 min
